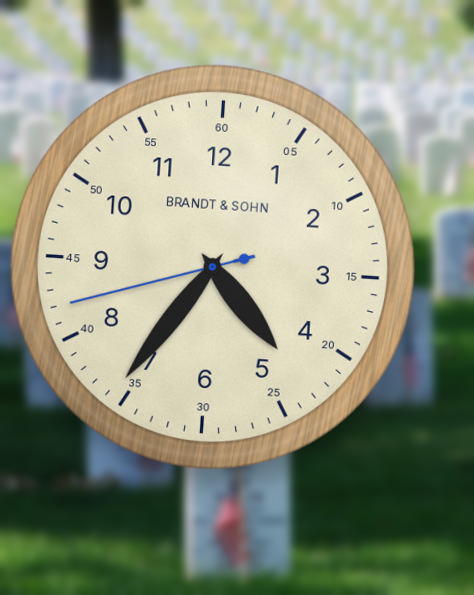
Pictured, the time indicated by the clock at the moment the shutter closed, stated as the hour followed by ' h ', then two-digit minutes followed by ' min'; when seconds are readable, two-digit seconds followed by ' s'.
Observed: 4 h 35 min 42 s
